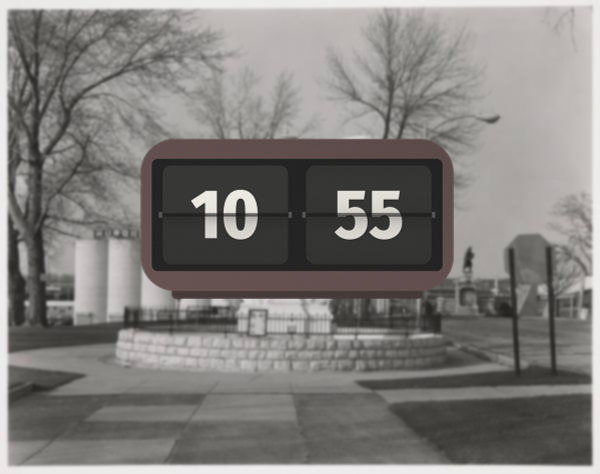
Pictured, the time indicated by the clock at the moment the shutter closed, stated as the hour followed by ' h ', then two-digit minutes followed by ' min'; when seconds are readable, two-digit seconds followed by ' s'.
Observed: 10 h 55 min
